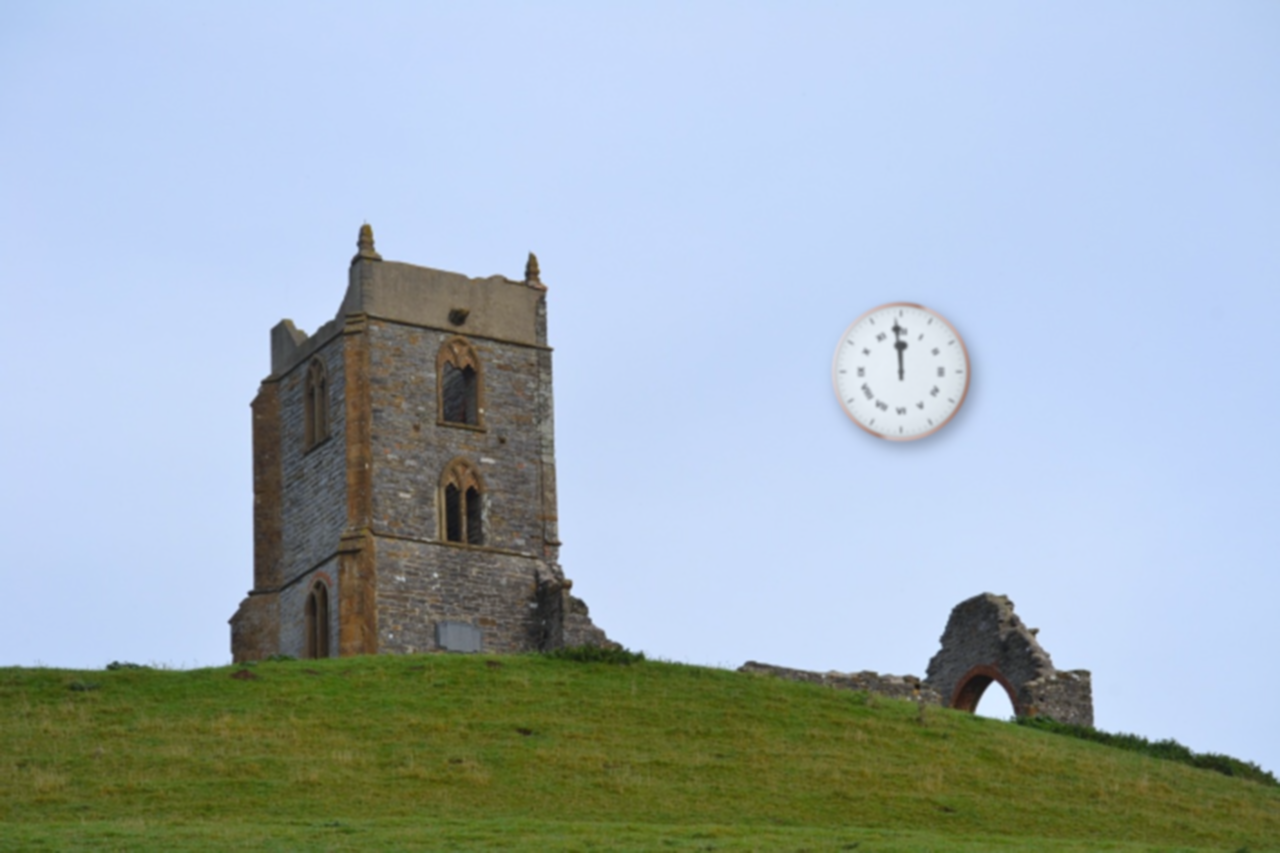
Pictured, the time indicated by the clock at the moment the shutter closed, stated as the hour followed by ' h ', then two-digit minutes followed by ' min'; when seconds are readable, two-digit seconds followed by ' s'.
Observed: 11 h 59 min
